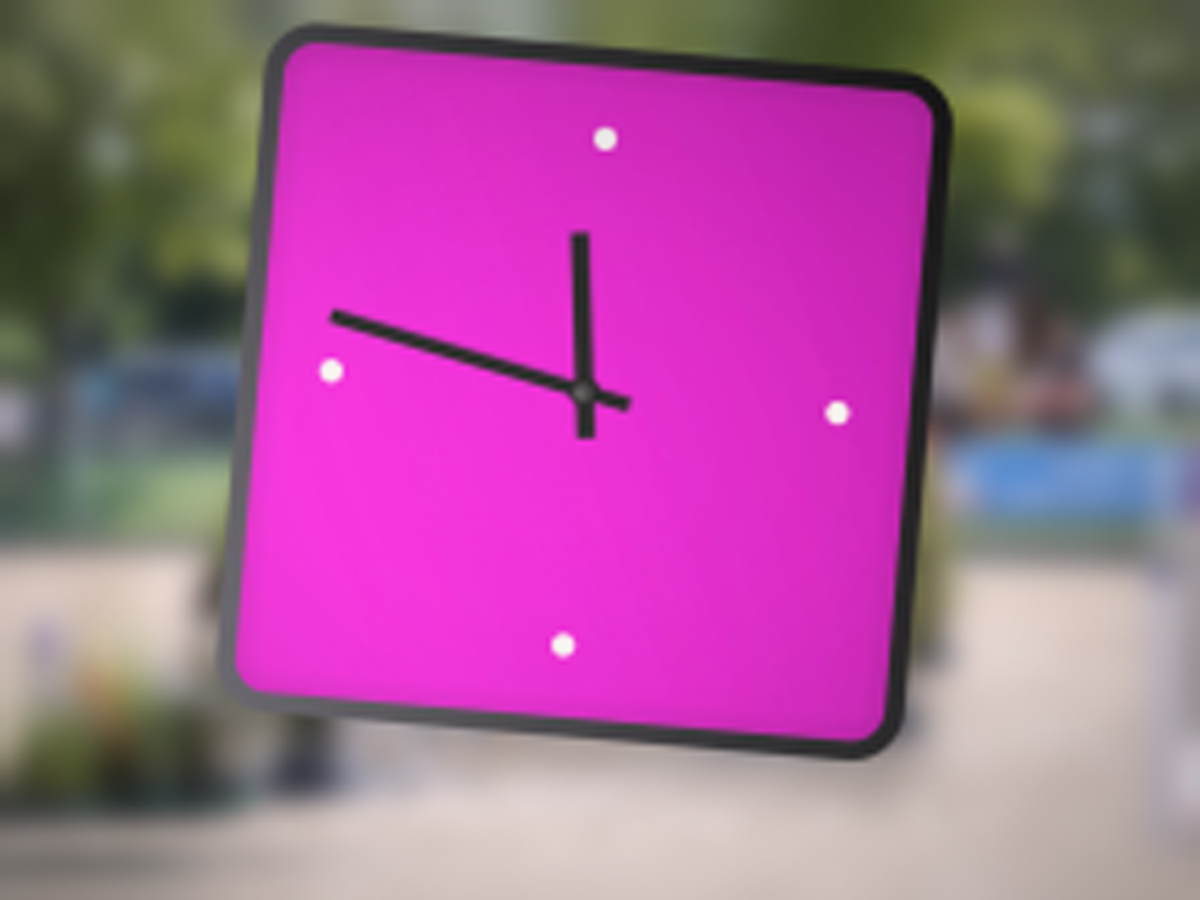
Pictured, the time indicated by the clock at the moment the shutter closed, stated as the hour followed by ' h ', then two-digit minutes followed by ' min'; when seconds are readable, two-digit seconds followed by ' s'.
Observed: 11 h 47 min
